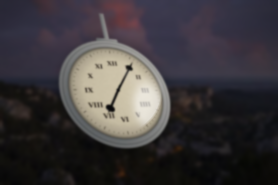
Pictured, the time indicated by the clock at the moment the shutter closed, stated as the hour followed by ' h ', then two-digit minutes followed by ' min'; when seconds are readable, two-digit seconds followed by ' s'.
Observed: 7 h 06 min
